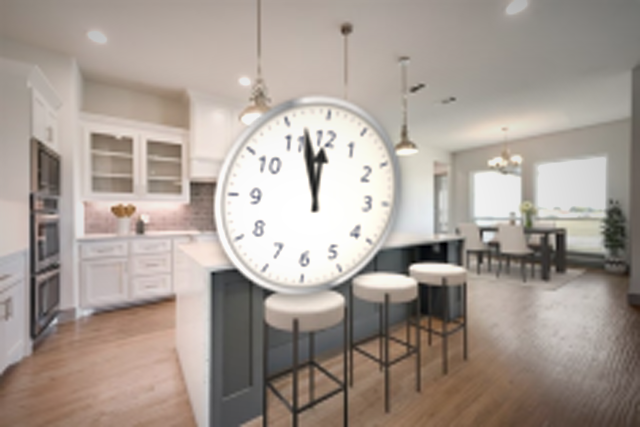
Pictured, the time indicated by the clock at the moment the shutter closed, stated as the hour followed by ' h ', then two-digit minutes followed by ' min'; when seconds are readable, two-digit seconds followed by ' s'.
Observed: 11 h 57 min
